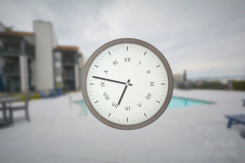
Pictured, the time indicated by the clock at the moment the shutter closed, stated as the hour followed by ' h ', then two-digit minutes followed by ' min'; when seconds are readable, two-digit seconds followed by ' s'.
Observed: 6 h 47 min
